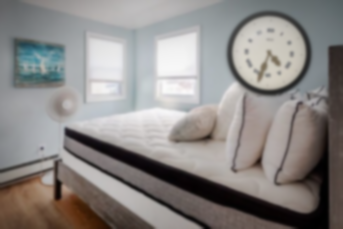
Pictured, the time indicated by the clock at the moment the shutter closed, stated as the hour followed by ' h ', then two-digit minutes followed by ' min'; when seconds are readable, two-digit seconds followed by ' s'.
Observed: 4 h 33 min
